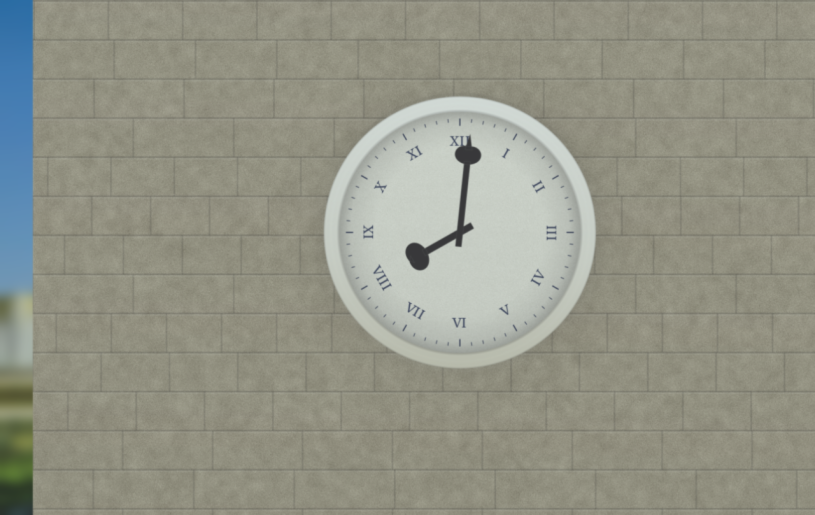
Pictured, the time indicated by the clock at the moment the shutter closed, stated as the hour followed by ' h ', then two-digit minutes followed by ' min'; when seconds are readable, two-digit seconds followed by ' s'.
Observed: 8 h 01 min
